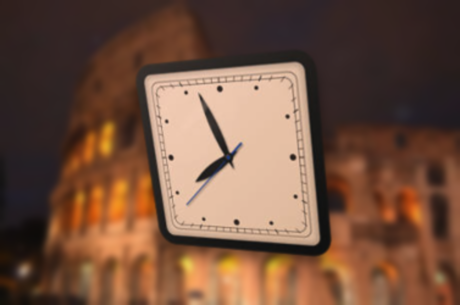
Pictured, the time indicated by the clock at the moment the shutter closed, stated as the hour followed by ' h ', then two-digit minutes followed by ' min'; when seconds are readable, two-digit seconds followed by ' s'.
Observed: 7 h 56 min 38 s
